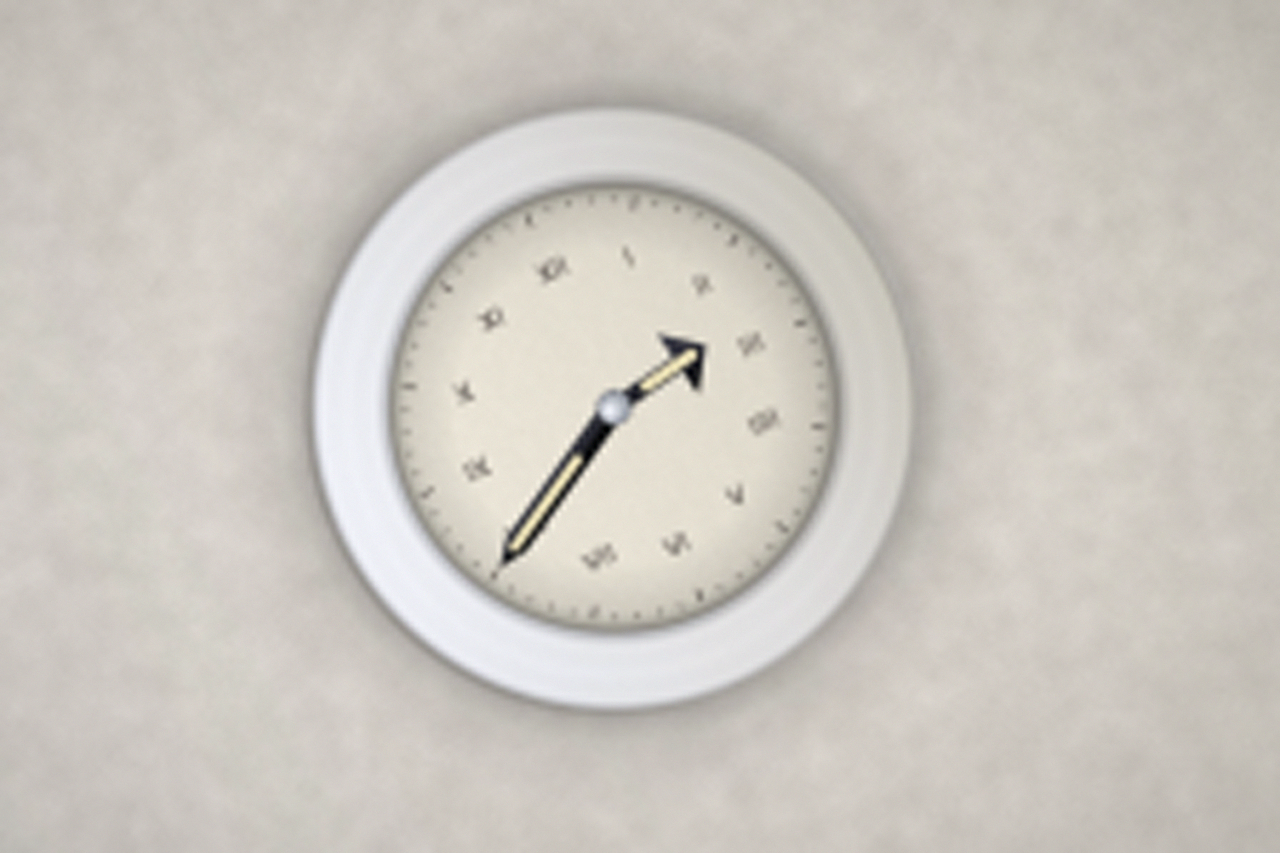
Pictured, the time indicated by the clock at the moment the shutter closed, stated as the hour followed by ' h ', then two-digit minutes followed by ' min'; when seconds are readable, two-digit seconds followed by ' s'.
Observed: 2 h 40 min
